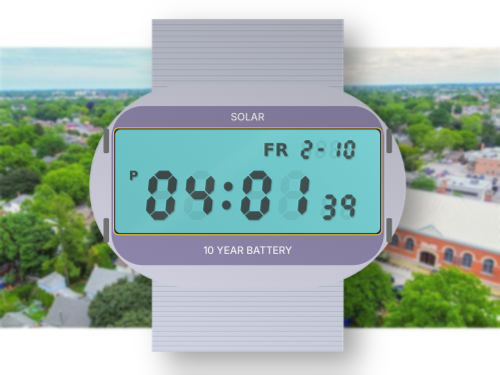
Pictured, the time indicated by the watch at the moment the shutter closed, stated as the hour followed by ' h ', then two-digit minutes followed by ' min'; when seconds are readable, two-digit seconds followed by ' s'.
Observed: 4 h 01 min 39 s
